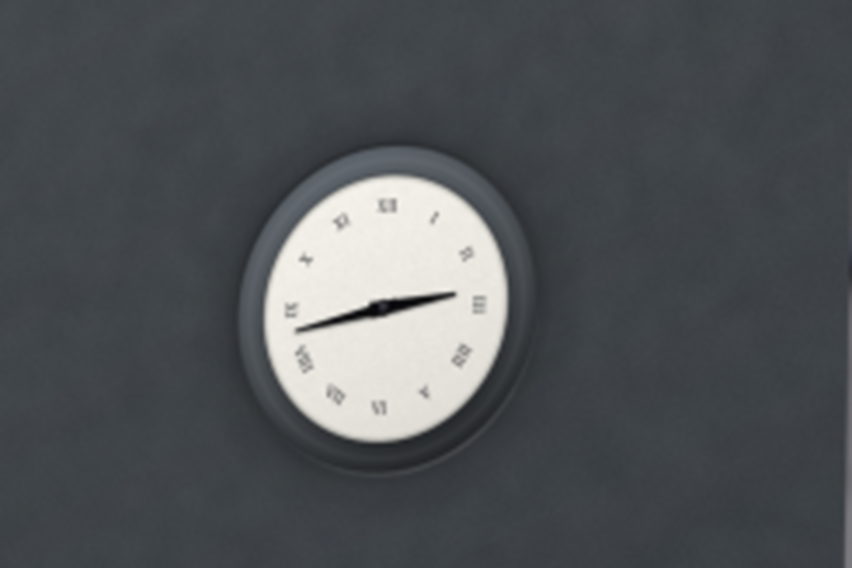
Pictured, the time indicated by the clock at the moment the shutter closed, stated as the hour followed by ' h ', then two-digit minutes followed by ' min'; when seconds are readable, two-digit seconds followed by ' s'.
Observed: 2 h 43 min
